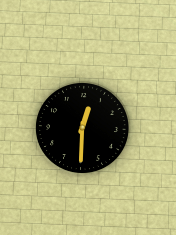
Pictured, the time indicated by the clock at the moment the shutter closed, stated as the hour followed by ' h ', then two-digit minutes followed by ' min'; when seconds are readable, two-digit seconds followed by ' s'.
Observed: 12 h 30 min
